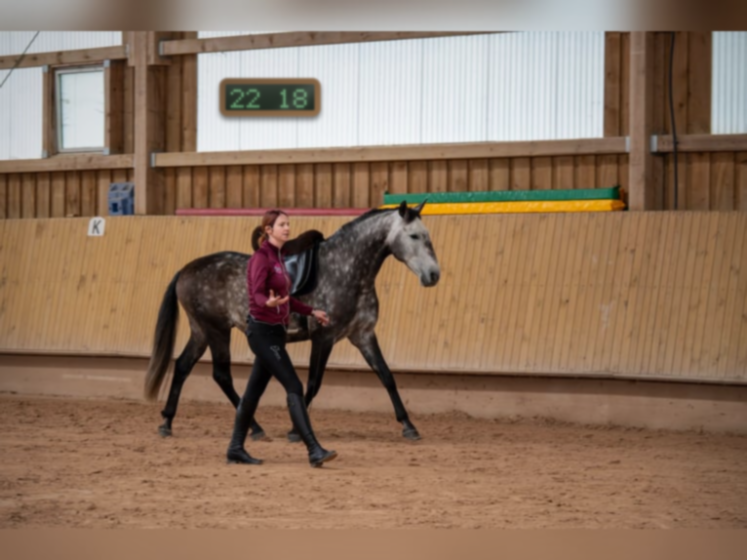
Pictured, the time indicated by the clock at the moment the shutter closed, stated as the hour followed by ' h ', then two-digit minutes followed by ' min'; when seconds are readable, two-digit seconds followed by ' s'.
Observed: 22 h 18 min
